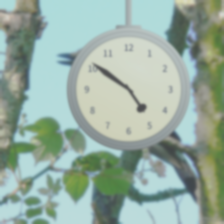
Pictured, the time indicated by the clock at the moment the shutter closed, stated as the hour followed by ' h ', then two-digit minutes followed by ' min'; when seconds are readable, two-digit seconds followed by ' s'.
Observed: 4 h 51 min
